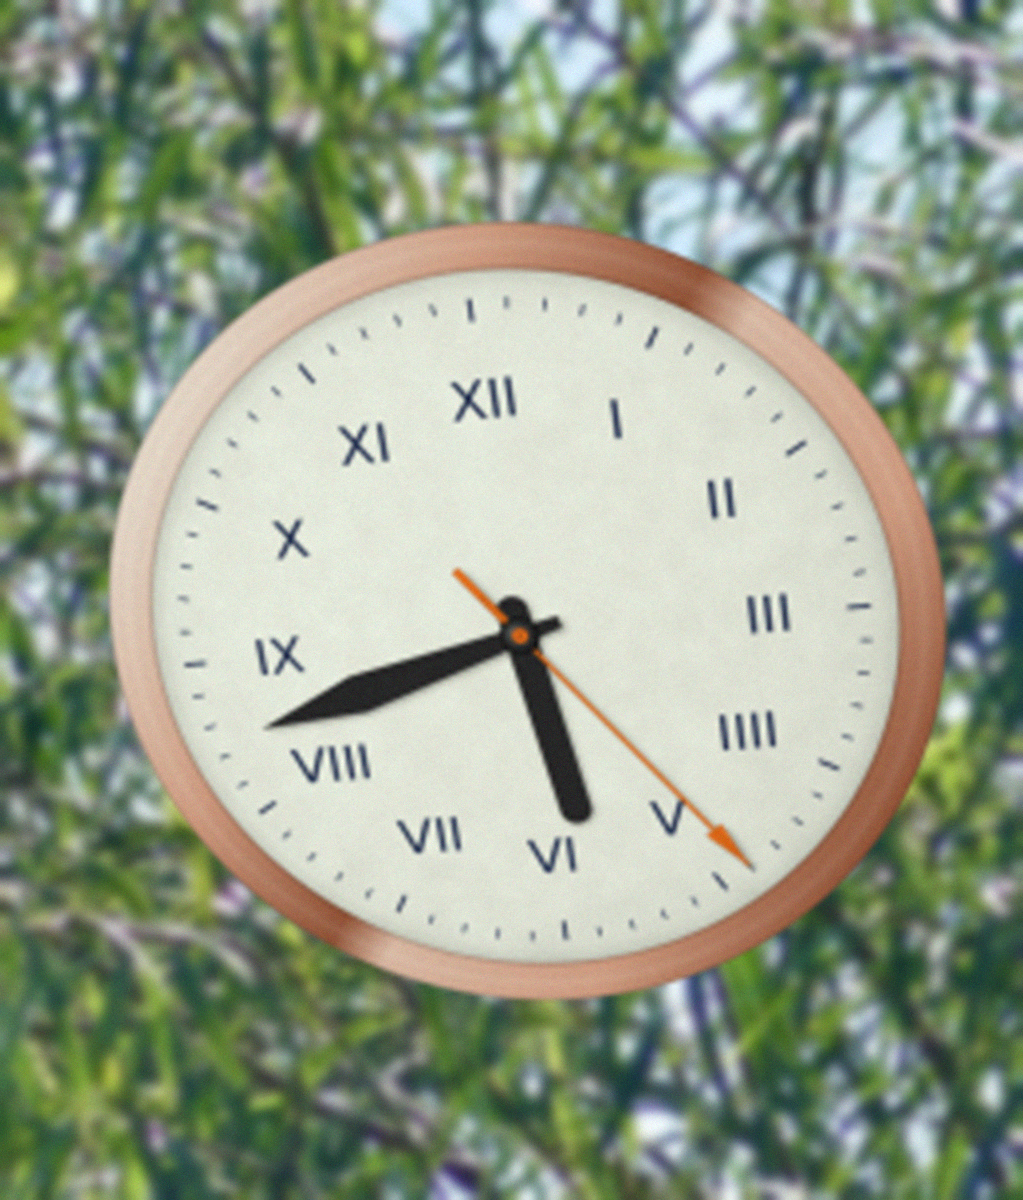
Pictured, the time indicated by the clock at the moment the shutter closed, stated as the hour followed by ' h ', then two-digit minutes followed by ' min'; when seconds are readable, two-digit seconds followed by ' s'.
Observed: 5 h 42 min 24 s
